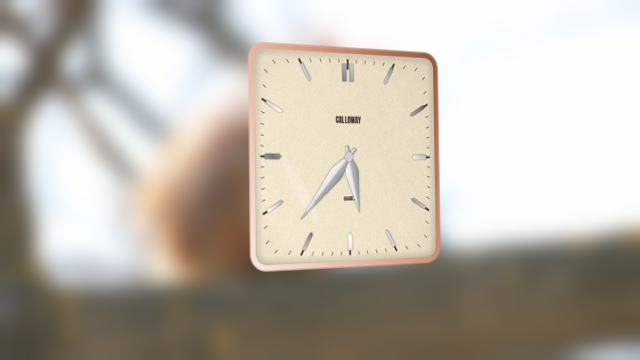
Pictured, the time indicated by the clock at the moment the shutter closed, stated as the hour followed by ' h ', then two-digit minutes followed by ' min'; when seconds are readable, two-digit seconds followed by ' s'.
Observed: 5 h 37 min
